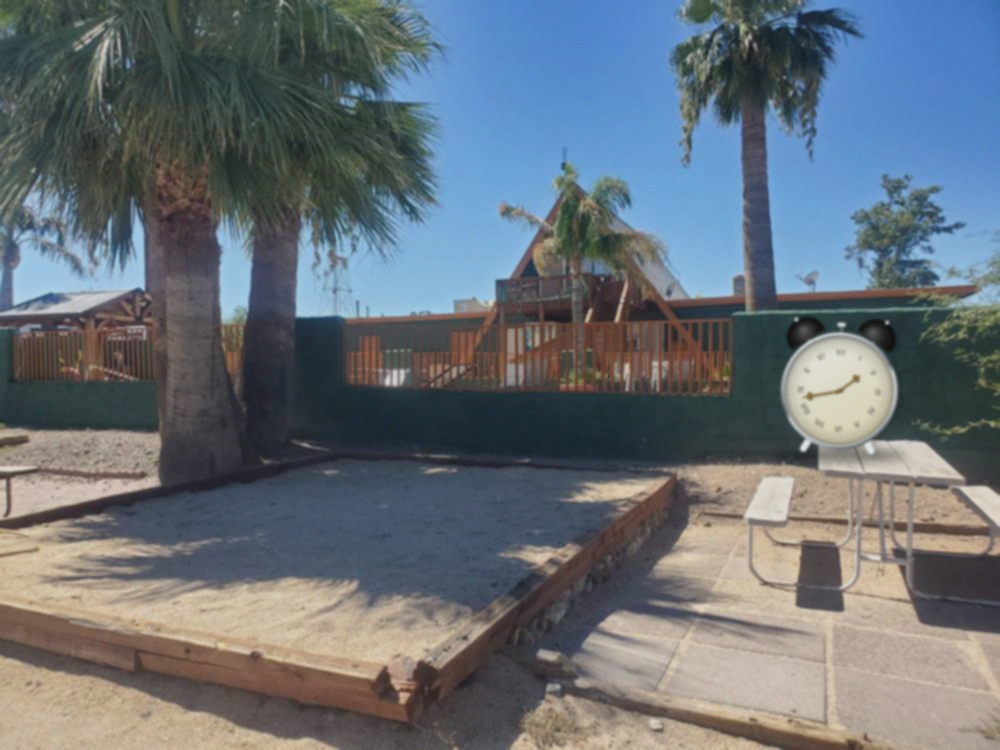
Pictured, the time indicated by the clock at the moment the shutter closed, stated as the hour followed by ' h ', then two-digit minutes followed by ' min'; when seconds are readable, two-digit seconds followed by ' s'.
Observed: 1 h 43 min
